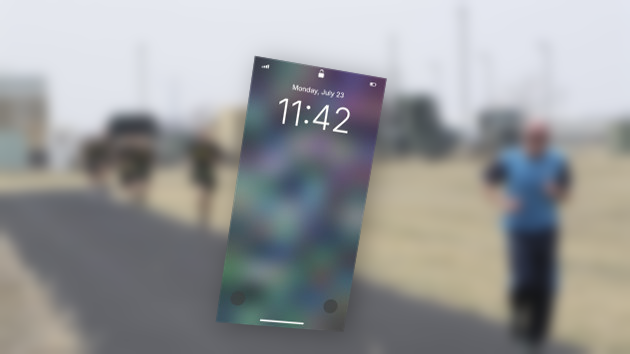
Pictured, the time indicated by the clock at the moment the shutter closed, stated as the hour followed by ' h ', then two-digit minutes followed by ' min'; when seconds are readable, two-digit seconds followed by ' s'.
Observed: 11 h 42 min
